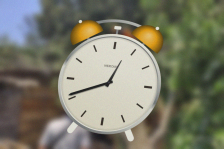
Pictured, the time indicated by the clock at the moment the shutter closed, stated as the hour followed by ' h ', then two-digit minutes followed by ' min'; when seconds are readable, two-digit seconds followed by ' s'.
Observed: 12 h 41 min
